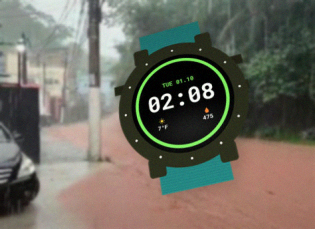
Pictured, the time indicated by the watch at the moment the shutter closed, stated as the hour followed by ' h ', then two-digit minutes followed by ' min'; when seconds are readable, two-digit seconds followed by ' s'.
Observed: 2 h 08 min
